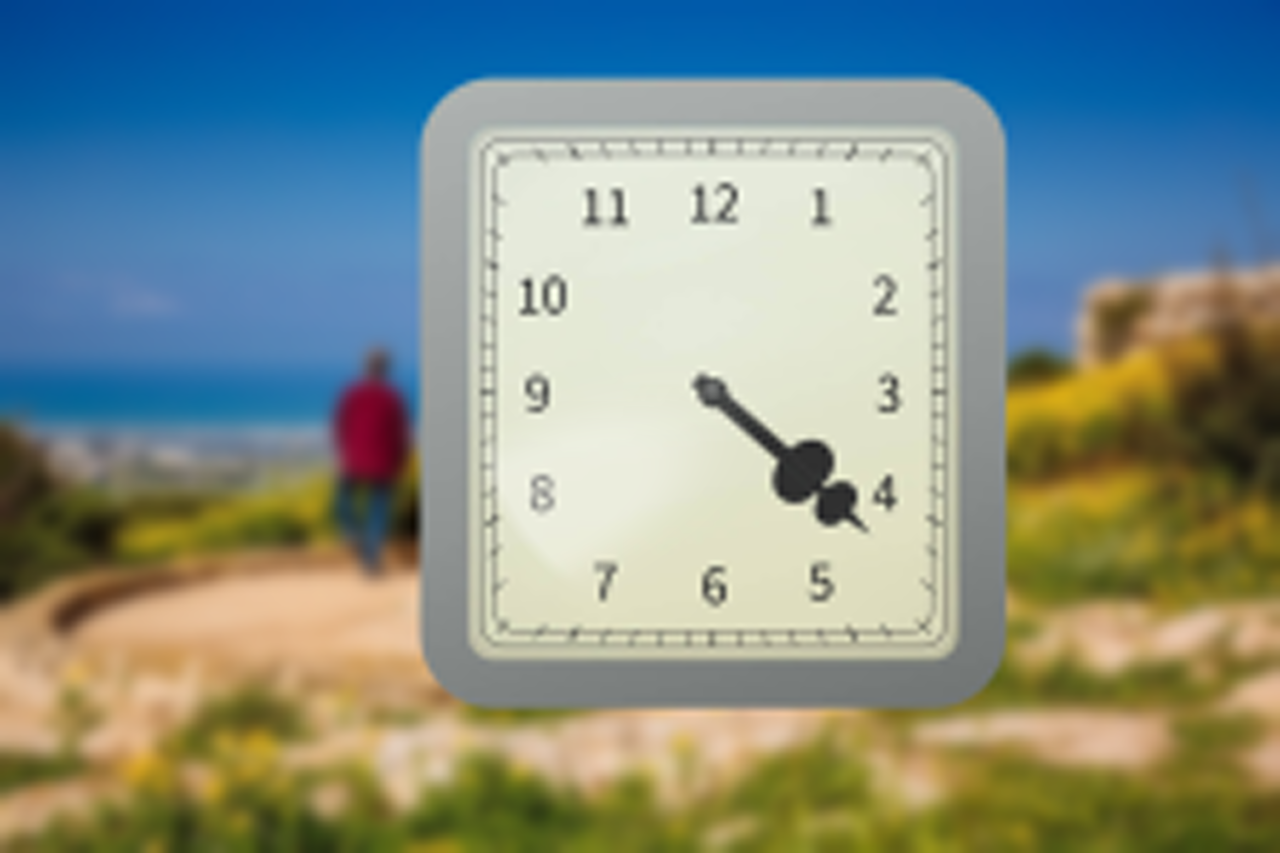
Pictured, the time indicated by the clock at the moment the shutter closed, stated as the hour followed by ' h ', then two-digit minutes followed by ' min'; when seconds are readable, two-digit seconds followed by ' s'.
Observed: 4 h 22 min
